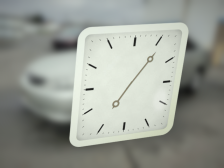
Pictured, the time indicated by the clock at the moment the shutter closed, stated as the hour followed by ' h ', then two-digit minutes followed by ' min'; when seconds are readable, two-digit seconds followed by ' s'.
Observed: 7 h 06 min
